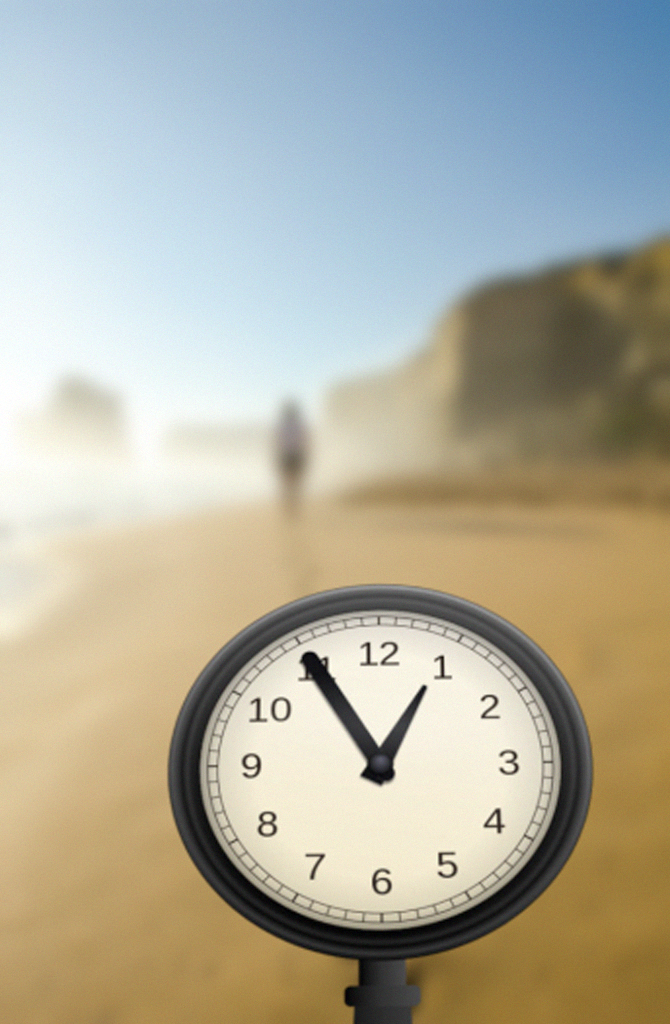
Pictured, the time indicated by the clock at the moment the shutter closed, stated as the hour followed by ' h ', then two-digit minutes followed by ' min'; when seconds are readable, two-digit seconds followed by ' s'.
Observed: 12 h 55 min
